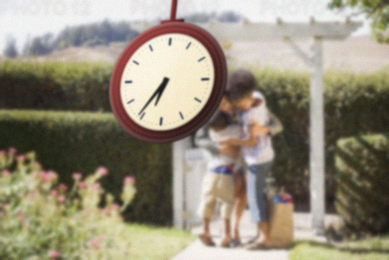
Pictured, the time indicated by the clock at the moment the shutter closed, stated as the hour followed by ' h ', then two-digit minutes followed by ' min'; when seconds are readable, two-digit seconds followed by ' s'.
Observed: 6 h 36 min
